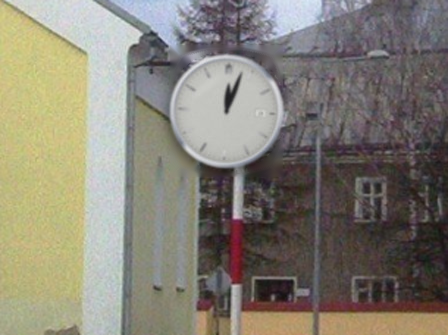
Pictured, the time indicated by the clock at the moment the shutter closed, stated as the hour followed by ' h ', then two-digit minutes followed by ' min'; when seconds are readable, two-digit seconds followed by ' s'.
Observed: 12 h 03 min
